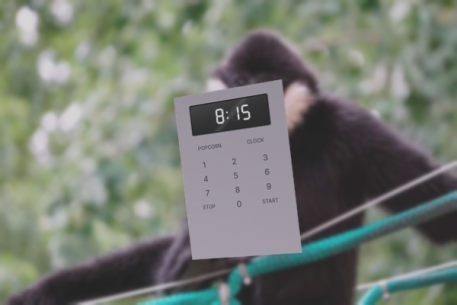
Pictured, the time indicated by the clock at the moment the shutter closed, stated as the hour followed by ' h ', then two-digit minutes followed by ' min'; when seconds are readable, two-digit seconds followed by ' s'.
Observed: 8 h 15 min
